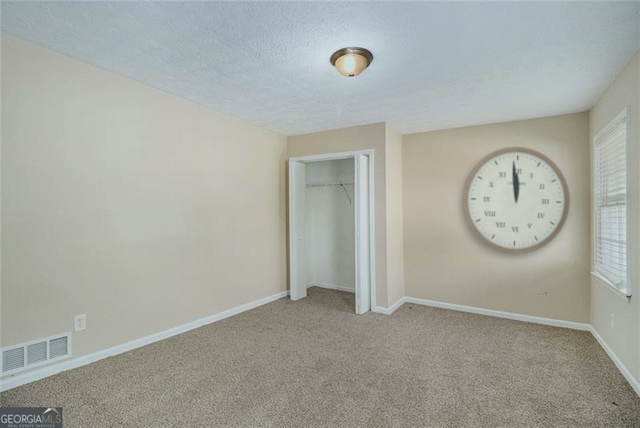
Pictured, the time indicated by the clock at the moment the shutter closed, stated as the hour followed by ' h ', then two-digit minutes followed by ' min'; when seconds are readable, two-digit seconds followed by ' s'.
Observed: 11 h 59 min
